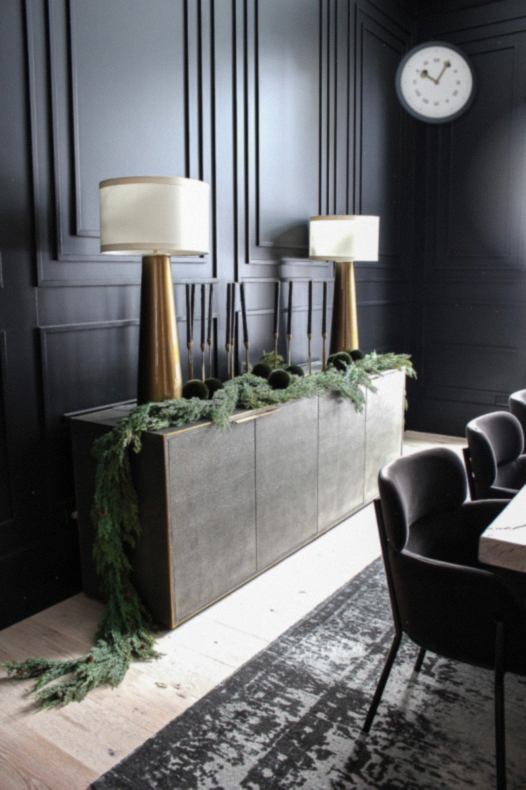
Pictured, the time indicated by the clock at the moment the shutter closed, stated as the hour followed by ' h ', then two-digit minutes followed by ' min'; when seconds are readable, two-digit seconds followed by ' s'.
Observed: 10 h 05 min
